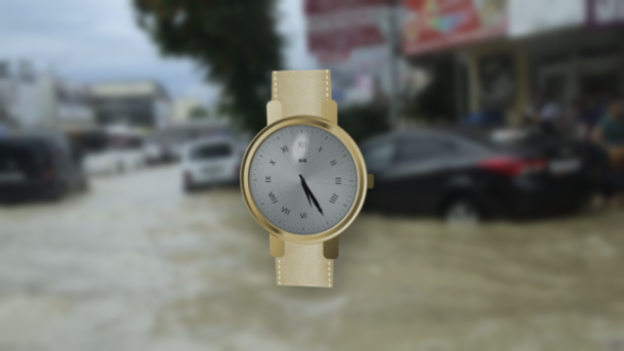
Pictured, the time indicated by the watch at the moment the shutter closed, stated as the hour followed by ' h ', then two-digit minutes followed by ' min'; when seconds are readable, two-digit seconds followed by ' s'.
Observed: 5 h 25 min
